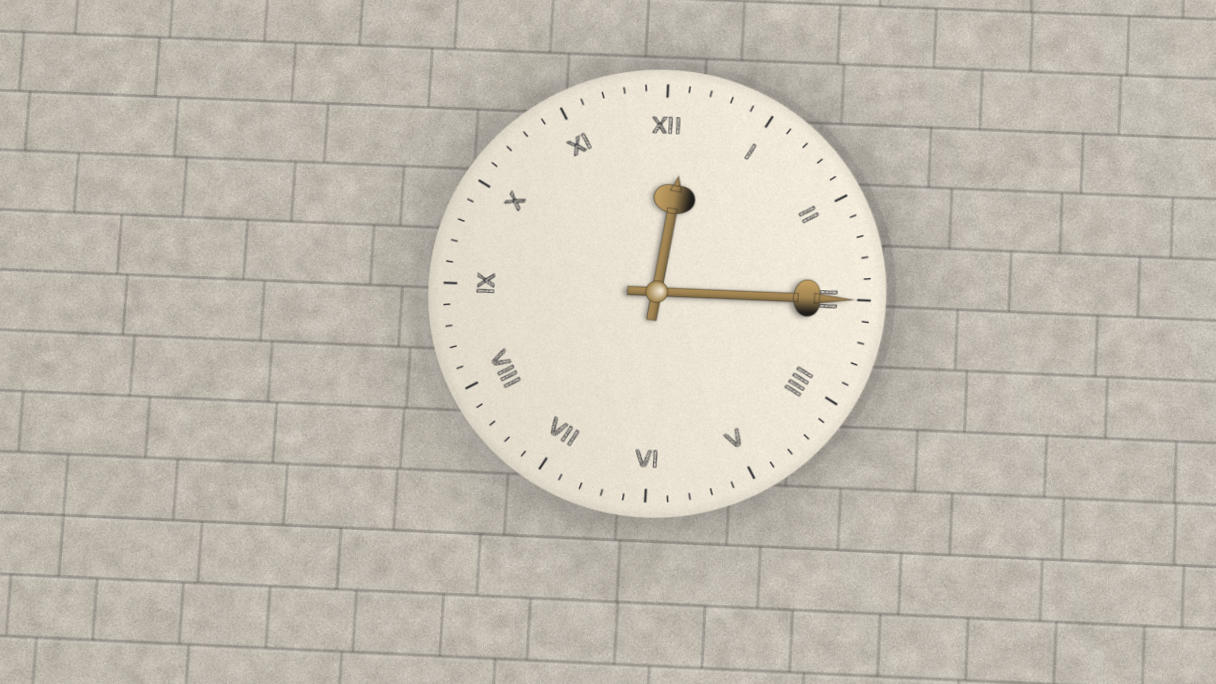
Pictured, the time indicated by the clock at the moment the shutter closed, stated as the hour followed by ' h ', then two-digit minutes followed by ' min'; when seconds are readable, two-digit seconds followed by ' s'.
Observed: 12 h 15 min
